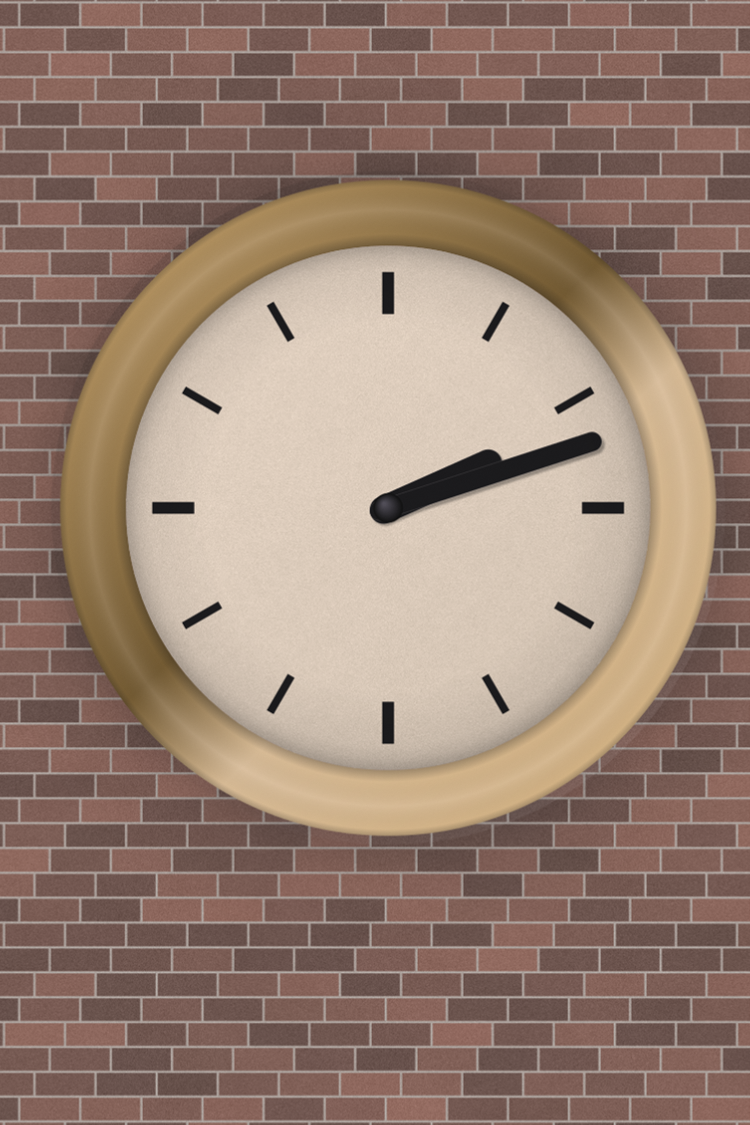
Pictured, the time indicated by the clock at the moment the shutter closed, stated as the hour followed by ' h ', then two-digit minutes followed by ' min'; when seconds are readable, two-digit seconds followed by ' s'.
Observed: 2 h 12 min
